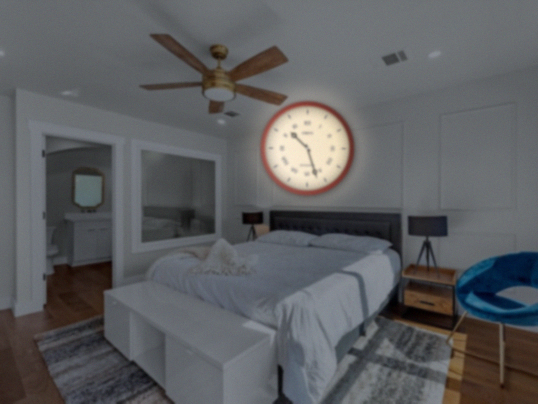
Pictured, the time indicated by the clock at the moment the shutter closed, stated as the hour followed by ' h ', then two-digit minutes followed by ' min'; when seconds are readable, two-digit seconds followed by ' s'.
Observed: 10 h 27 min
